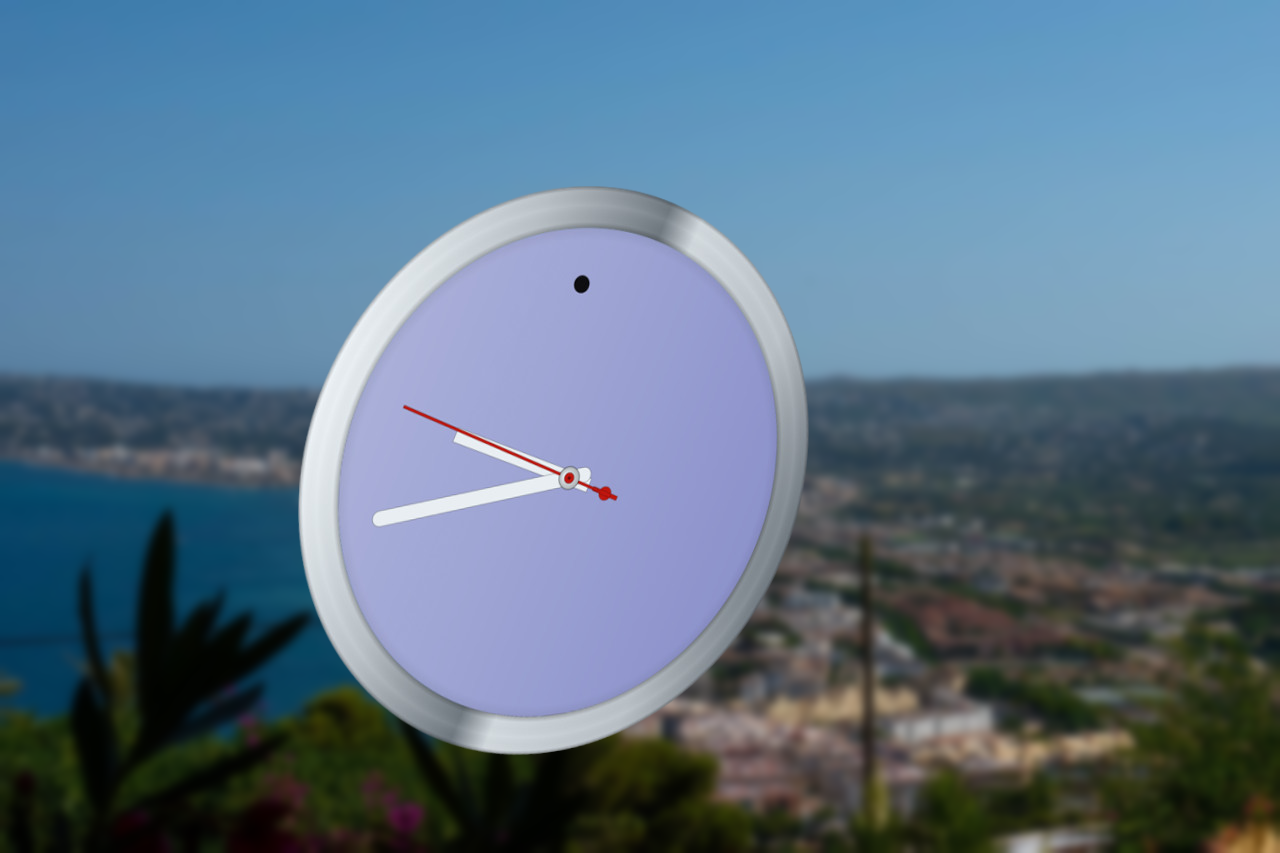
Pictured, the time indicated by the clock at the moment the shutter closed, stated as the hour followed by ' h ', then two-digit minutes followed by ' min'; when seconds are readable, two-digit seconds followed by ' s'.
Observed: 9 h 43 min 49 s
